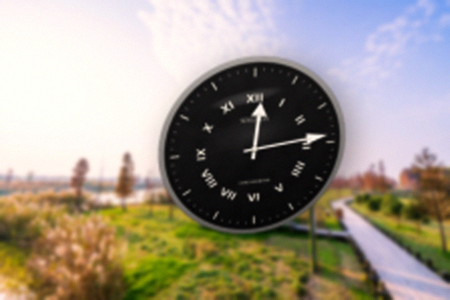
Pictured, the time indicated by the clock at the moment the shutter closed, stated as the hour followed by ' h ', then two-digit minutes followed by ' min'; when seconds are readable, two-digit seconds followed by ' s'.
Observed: 12 h 14 min
